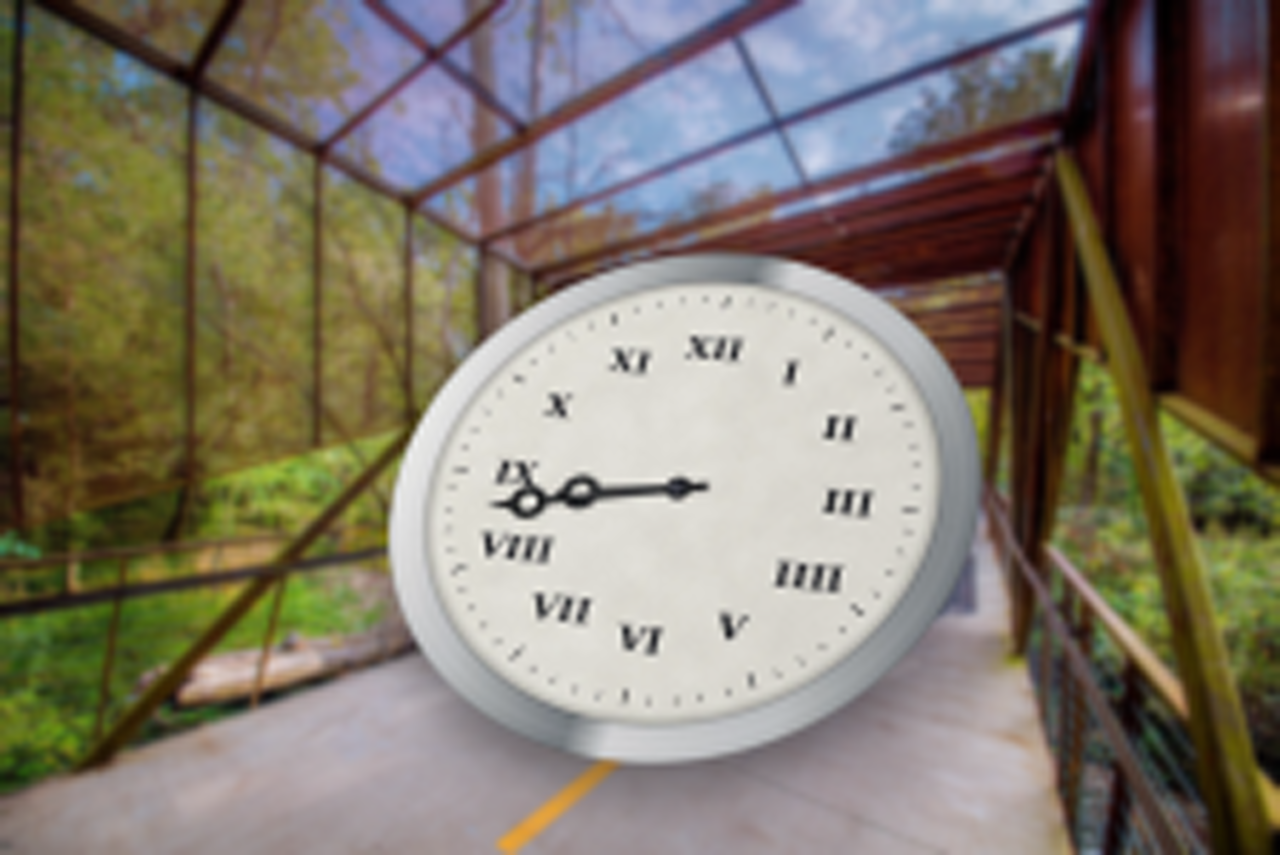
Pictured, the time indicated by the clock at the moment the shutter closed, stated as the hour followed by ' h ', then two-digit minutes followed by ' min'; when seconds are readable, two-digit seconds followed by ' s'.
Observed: 8 h 43 min
